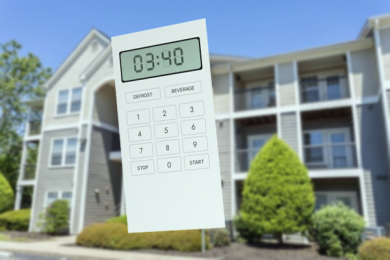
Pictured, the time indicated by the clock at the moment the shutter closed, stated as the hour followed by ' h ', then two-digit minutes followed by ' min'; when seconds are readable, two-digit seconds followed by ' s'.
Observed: 3 h 40 min
